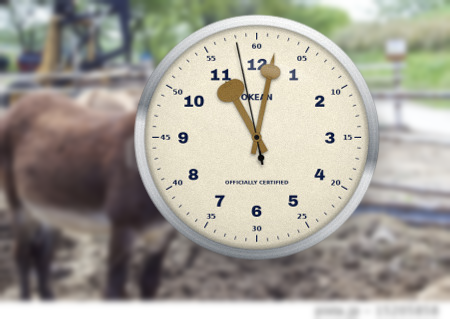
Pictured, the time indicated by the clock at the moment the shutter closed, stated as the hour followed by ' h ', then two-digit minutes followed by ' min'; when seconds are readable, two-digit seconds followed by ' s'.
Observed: 11 h 01 min 58 s
